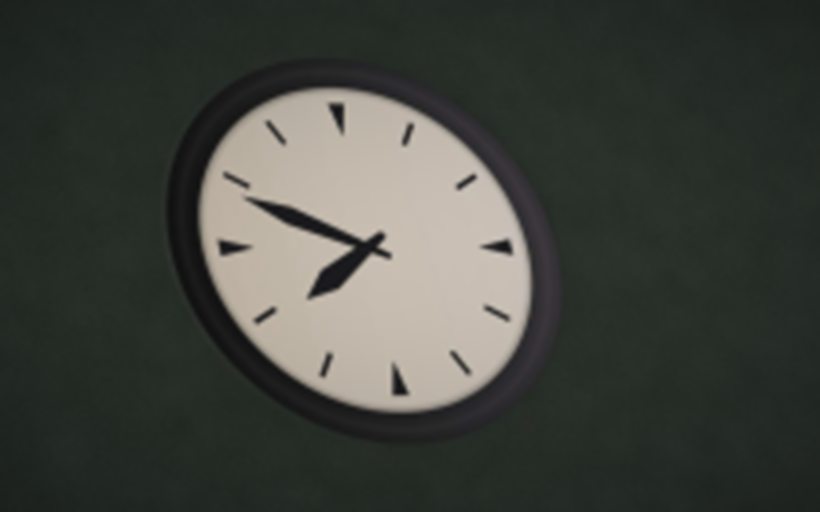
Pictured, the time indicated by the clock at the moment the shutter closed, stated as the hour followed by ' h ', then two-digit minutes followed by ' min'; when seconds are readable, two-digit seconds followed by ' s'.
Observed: 7 h 49 min
